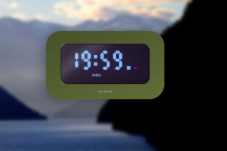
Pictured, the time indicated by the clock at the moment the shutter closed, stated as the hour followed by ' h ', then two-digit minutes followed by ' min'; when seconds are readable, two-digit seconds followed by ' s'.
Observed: 19 h 59 min
